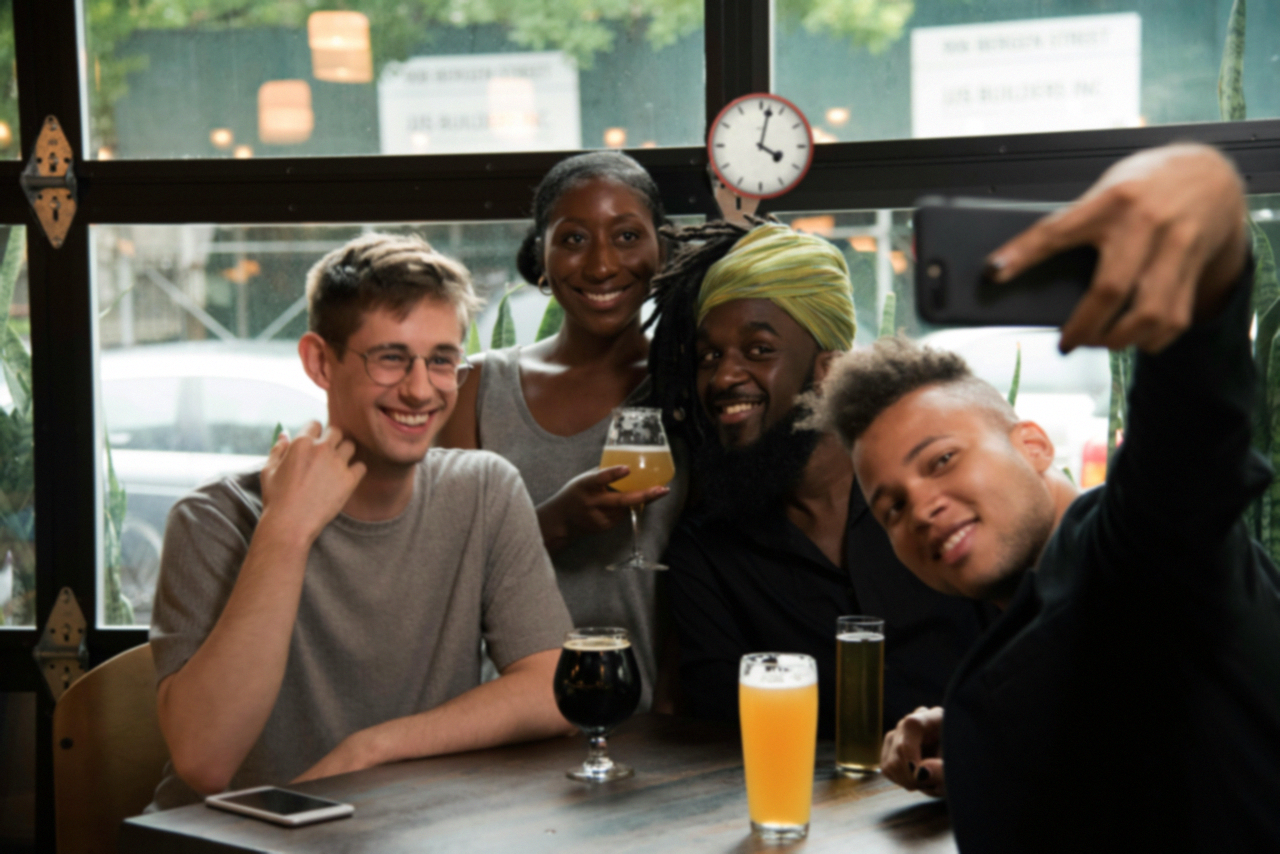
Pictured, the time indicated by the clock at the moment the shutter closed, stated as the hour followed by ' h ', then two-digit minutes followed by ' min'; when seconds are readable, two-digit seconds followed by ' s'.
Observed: 4 h 02 min
